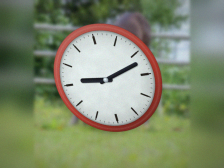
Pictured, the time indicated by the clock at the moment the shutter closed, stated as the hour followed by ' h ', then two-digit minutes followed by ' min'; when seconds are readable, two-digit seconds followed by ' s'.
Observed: 9 h 12 min
